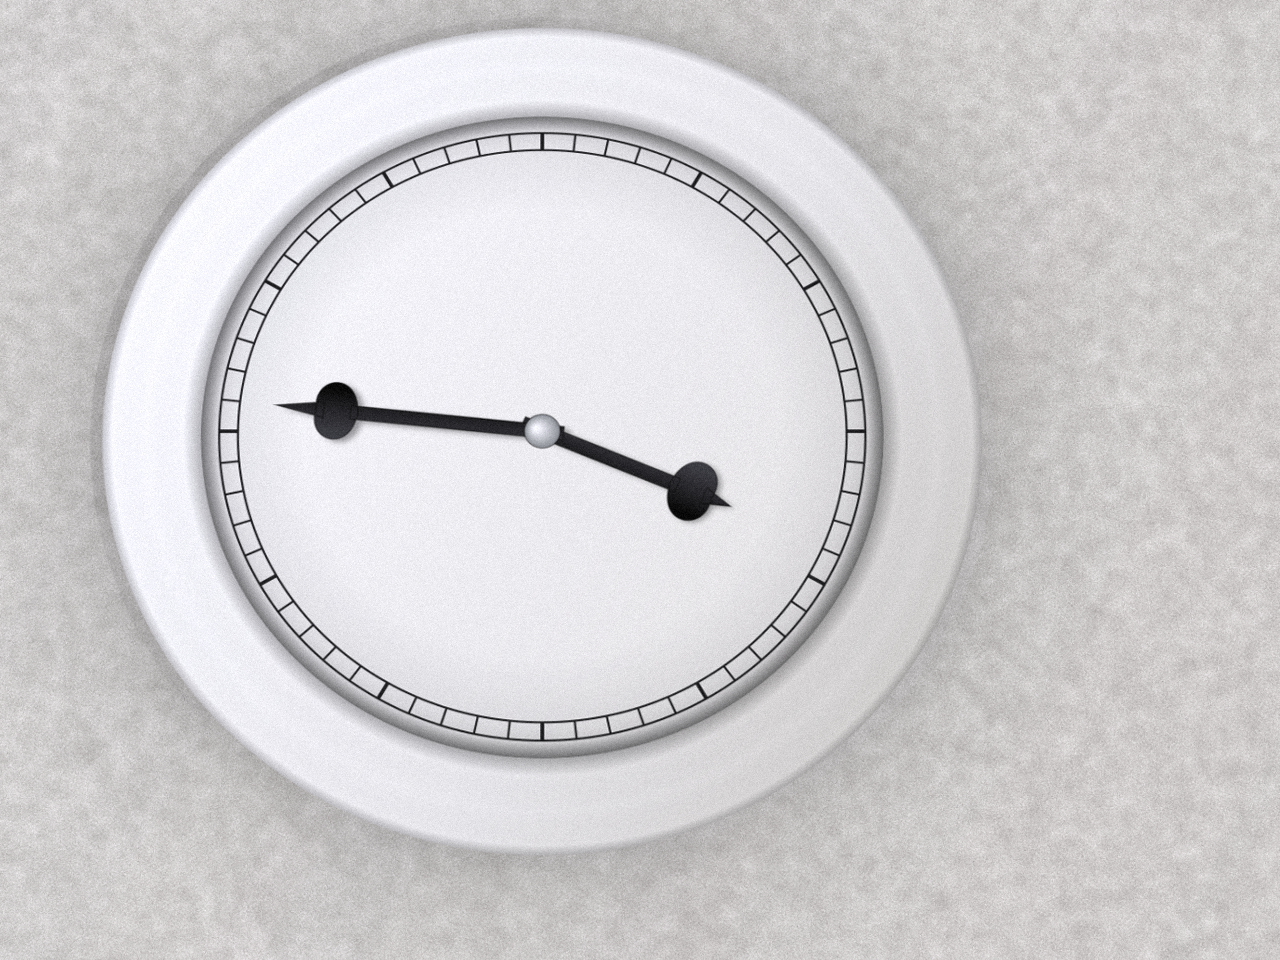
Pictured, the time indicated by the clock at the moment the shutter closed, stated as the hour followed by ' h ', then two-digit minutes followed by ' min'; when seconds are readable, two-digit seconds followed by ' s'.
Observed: 3 h 46 min
